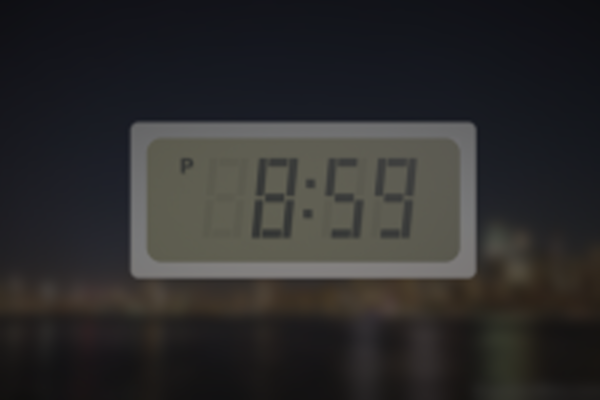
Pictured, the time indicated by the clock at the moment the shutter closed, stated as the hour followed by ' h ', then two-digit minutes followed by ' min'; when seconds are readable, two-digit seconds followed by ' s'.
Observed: 8 h 59 min
